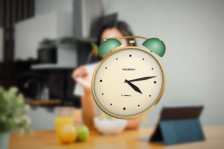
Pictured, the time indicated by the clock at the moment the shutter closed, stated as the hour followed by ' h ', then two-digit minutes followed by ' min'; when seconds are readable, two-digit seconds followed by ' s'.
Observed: 4 h 13 min
